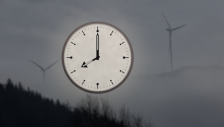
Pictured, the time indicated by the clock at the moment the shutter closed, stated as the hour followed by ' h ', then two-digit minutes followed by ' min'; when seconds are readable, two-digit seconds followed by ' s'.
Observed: 8 h 00 min
